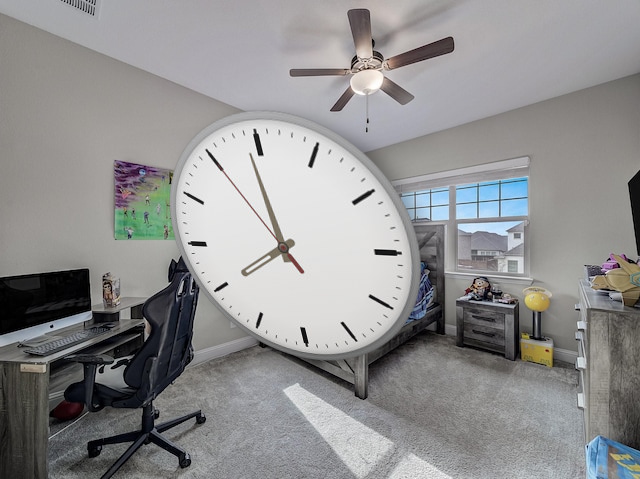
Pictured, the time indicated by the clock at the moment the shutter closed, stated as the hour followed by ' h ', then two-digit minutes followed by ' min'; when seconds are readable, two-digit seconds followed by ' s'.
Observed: 7 h 58 min 55 s
